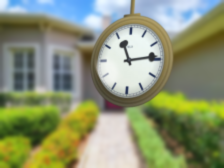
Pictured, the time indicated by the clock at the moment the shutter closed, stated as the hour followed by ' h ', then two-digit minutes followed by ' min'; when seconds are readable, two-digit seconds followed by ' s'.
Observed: 11 h 14 min
